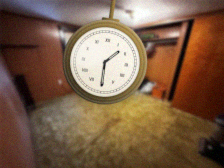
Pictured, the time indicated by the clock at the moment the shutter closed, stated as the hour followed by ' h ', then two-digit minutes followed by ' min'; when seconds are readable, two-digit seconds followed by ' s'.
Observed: 1 h 30 min
